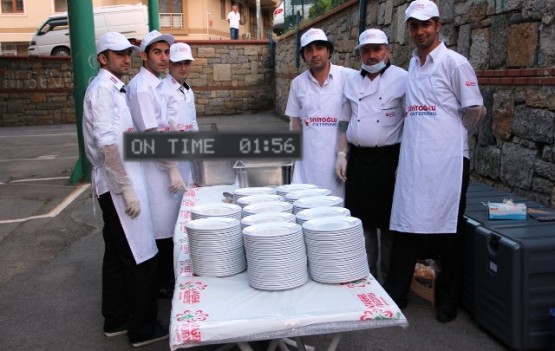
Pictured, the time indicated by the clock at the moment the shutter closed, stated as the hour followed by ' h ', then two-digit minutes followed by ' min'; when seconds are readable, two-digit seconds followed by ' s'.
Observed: 1 h 56 min
